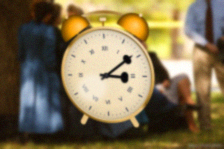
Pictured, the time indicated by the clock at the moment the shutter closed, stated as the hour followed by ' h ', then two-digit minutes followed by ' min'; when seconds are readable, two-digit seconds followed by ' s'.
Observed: 3 h 09 min
